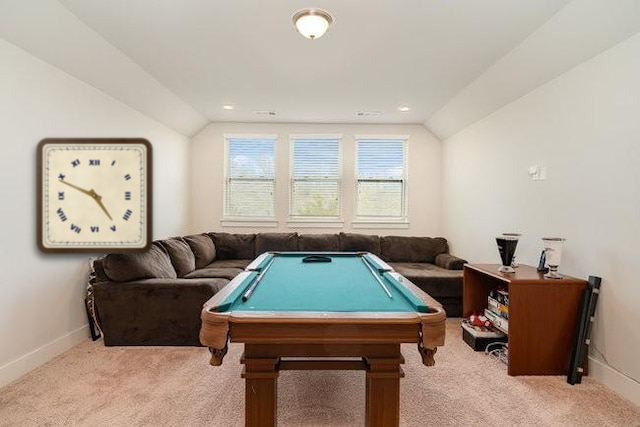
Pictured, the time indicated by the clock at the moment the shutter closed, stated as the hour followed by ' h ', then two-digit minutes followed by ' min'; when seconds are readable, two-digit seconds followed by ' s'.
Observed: 4 h 49 min
